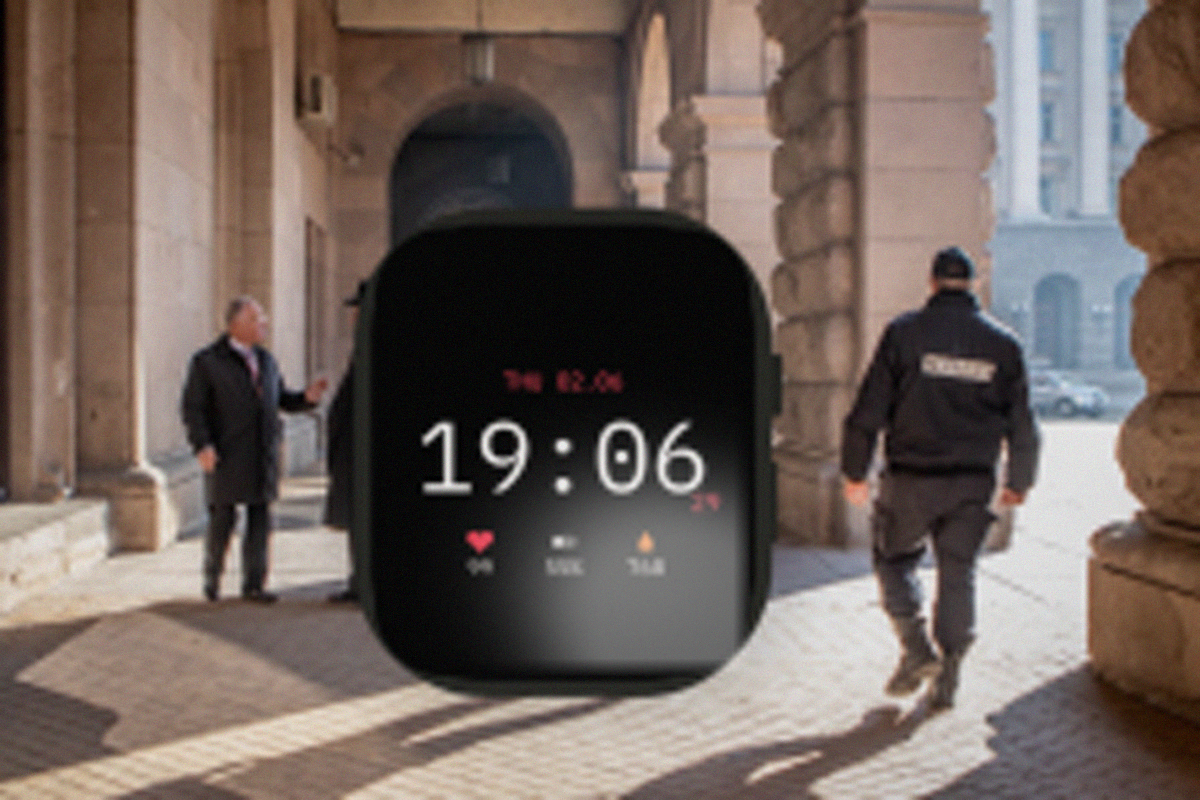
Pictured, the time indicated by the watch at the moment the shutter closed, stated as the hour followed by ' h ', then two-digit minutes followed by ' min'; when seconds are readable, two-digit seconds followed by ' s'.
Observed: 19 h 06 min
